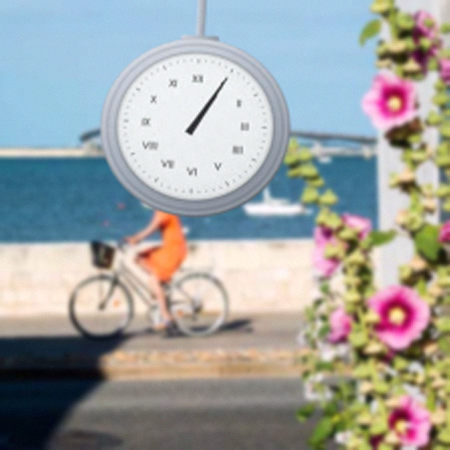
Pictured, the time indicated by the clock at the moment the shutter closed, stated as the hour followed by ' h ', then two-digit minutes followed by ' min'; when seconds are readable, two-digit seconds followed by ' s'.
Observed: 1 h 05 min
